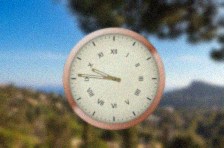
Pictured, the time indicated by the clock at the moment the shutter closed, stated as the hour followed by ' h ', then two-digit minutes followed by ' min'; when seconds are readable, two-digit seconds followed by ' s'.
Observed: 9 h 46 min
